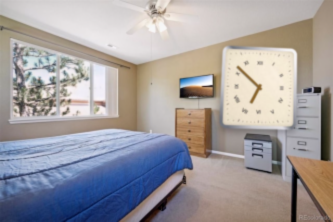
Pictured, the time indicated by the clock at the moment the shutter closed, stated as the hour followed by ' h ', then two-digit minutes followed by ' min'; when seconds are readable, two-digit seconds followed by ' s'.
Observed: 6 h 52 min
